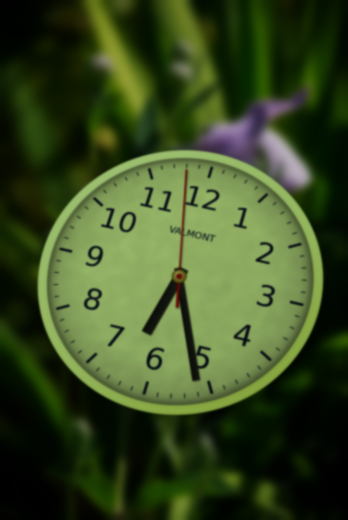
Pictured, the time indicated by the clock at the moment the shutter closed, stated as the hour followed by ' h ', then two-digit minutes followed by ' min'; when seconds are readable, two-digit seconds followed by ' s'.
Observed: 6 h 25 min 58 s
